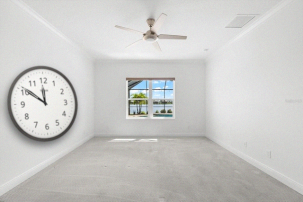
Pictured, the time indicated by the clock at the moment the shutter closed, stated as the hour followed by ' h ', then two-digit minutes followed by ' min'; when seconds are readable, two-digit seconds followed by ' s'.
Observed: 11 h 51 min
